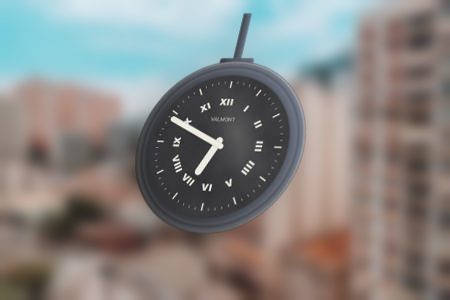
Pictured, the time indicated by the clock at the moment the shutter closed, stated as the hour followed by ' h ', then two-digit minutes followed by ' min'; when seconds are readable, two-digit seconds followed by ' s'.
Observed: 6 h 49 min
